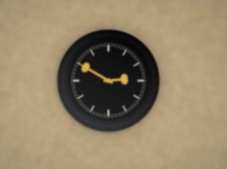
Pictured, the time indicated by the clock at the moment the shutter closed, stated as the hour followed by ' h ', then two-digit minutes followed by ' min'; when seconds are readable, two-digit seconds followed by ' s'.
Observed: 2 h 50 min
